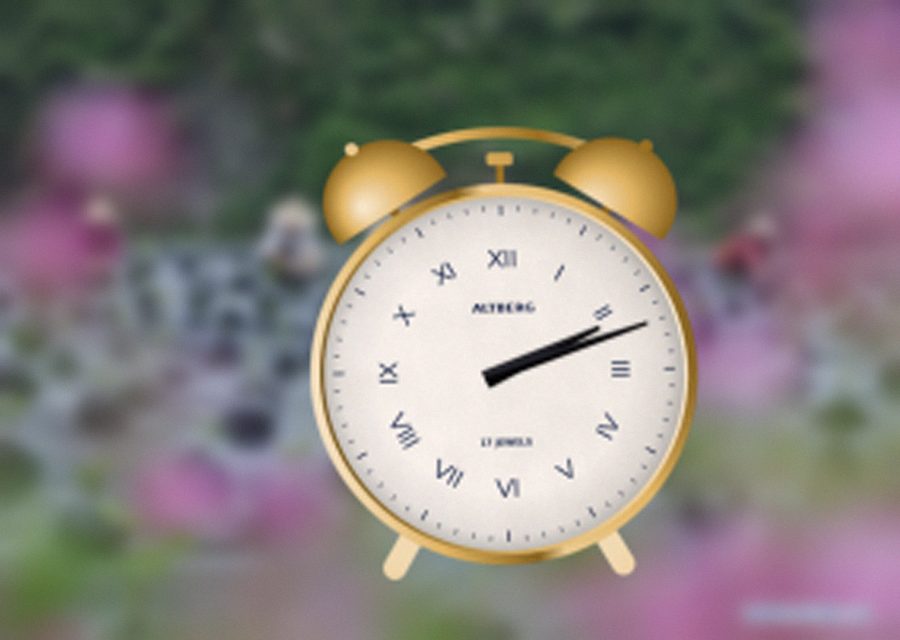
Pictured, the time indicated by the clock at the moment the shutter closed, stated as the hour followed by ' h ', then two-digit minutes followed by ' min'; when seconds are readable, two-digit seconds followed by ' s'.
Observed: 2 h 12 min
